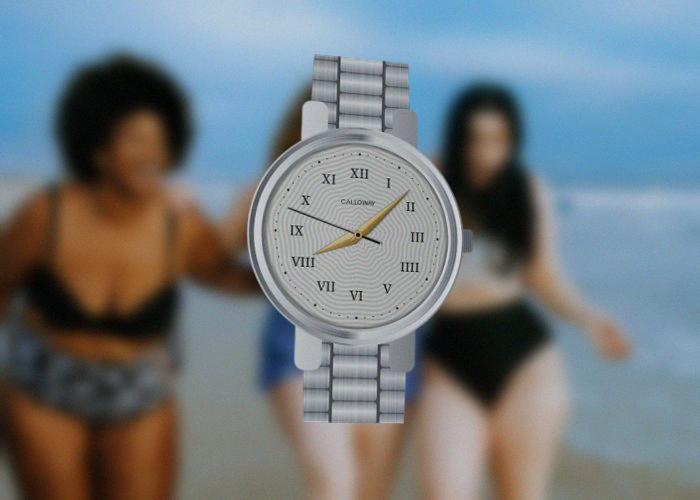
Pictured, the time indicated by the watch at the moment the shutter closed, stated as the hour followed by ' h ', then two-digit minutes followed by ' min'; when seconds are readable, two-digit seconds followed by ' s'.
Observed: 8 h 07 min 48 s
